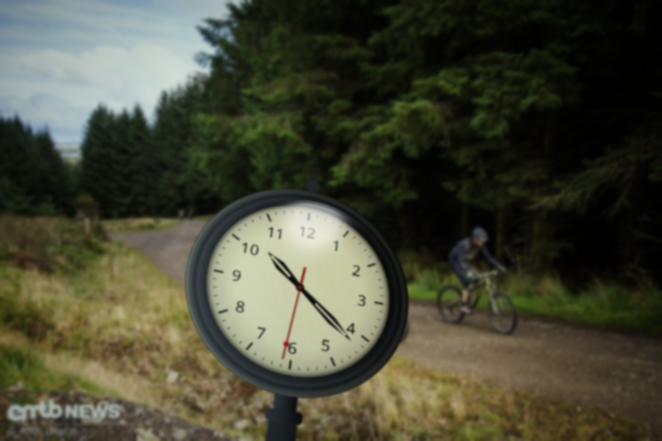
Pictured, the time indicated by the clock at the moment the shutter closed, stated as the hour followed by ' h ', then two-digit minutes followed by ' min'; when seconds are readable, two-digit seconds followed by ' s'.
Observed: 10 h 21 min 31 s
